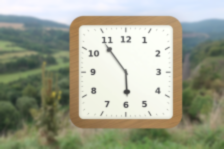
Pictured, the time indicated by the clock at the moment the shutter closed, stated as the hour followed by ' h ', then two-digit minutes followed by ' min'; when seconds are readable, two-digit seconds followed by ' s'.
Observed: 5 h 54 min
